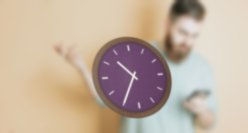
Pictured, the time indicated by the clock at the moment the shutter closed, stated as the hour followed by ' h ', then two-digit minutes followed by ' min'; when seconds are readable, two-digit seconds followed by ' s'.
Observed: 10 h 35 min
